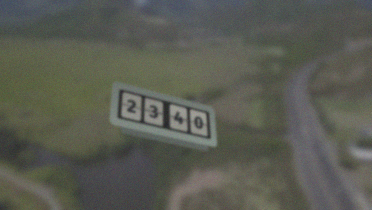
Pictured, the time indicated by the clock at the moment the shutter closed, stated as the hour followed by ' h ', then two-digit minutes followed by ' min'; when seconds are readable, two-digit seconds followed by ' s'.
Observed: 23 h 40 min
